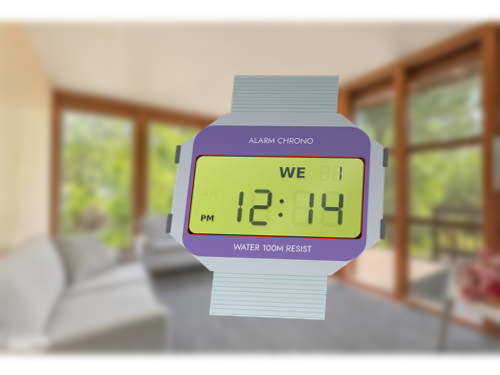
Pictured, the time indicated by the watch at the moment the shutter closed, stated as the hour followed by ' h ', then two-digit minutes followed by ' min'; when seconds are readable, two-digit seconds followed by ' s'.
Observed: 12 h 14 min
